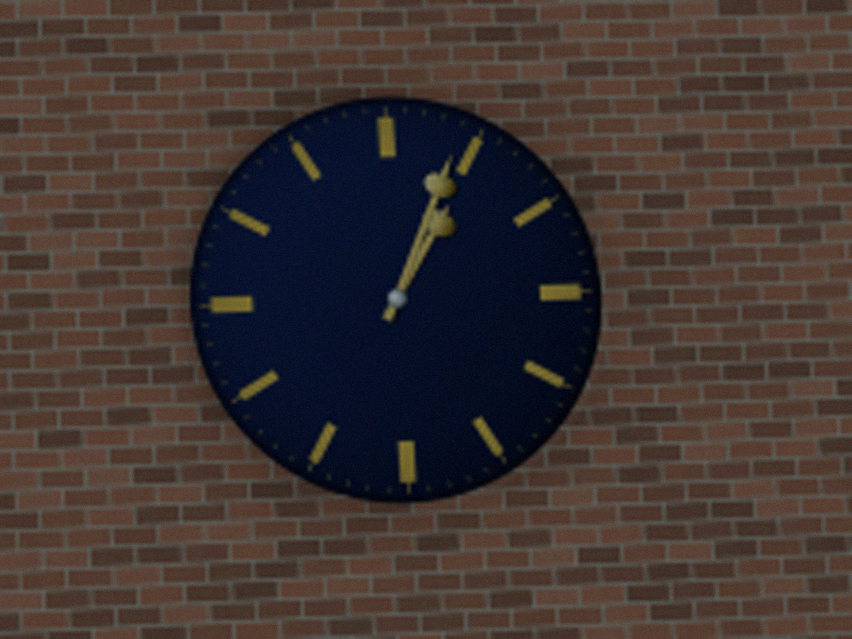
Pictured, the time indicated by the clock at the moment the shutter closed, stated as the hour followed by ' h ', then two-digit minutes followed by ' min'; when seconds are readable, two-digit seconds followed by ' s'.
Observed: 1 h 04 min
